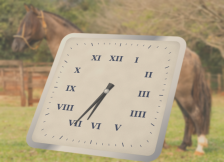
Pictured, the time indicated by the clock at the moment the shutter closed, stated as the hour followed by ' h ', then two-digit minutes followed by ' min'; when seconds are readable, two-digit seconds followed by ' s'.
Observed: 6 h 35 min
